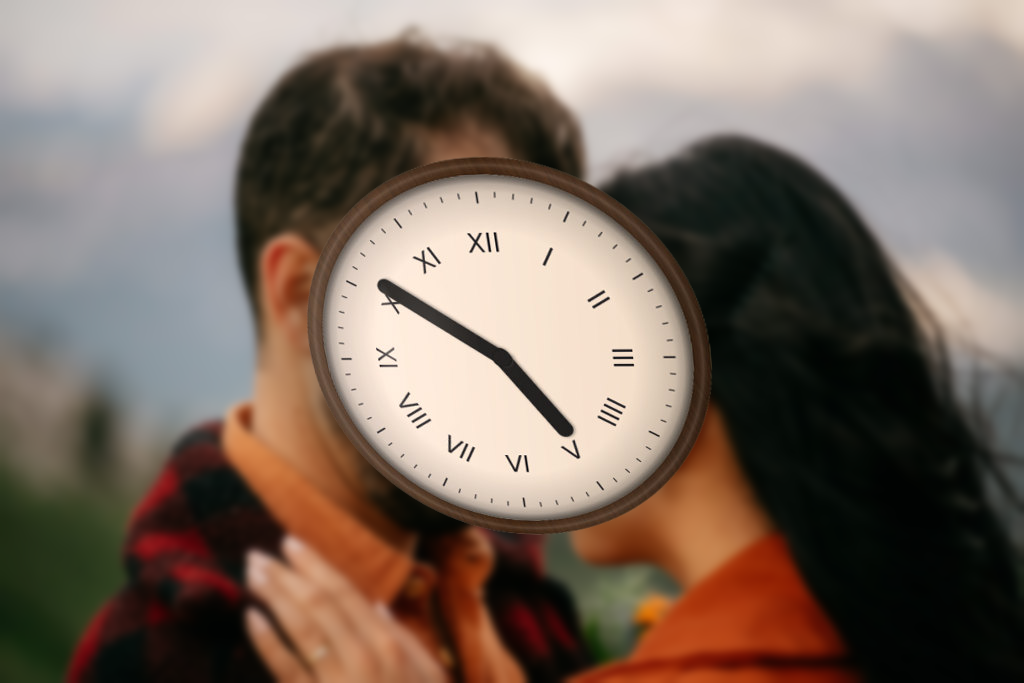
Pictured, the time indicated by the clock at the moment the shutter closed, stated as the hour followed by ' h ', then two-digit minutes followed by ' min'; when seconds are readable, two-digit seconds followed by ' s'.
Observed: 4 h 51 min
